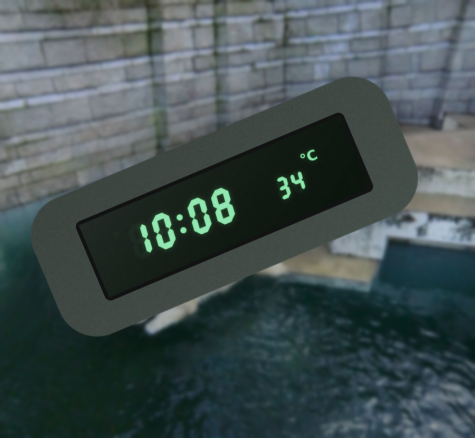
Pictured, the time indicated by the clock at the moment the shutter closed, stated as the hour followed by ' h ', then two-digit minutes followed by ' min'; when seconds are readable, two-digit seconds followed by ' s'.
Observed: 10 h 08 min
